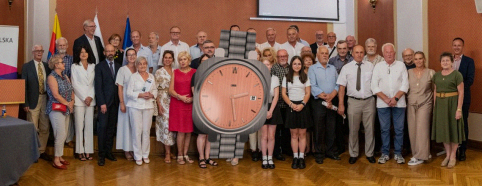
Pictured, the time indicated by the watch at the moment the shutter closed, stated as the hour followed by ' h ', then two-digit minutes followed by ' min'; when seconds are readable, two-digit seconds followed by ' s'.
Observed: 2 h 28 min
